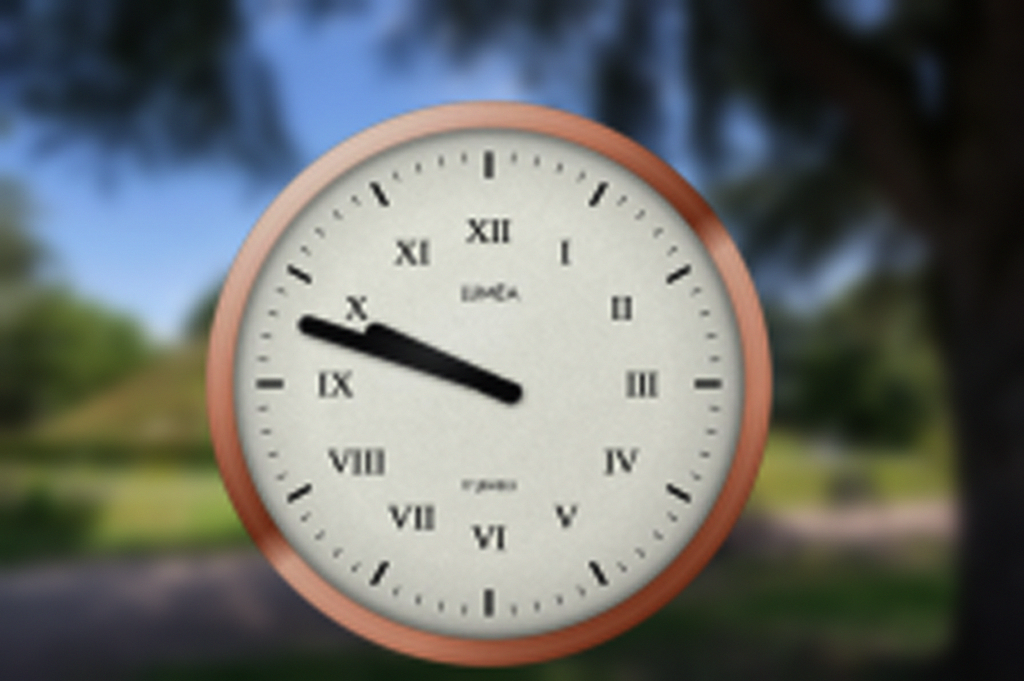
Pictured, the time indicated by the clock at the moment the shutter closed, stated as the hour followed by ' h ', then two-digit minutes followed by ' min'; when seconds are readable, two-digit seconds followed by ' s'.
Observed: 9 h 48 min
